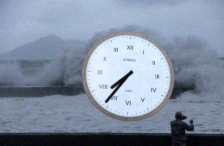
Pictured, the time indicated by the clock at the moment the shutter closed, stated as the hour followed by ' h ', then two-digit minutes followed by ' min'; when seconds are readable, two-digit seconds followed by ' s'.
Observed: 7 h 36 min
